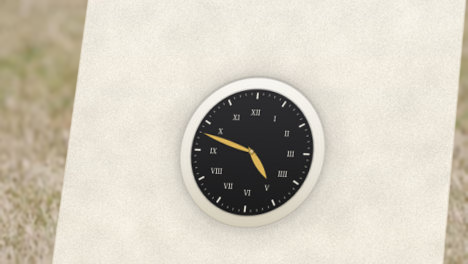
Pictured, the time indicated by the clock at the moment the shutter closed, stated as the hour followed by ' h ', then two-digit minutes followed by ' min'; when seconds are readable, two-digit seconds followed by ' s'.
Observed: 4 h 48 min
